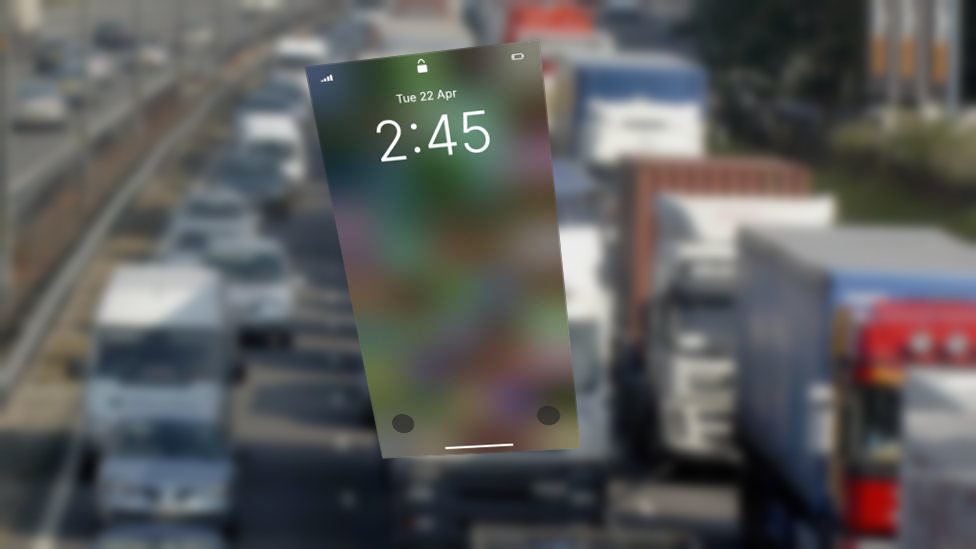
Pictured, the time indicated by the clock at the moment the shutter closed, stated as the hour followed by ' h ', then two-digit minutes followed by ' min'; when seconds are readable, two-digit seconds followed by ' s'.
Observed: 2 h 45 min
